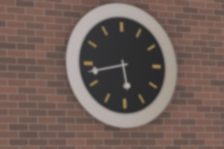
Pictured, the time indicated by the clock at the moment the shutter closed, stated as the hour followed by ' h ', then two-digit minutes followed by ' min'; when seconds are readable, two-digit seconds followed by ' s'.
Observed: 5 h 43 min
